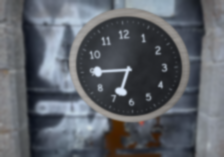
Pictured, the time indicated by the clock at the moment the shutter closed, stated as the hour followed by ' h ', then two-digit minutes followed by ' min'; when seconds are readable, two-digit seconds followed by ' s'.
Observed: 6 h 45 min
